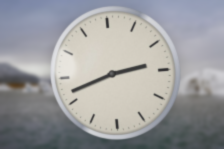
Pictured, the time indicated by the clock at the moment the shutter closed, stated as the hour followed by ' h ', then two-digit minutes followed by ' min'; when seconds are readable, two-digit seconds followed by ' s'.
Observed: 2 h 42 min
